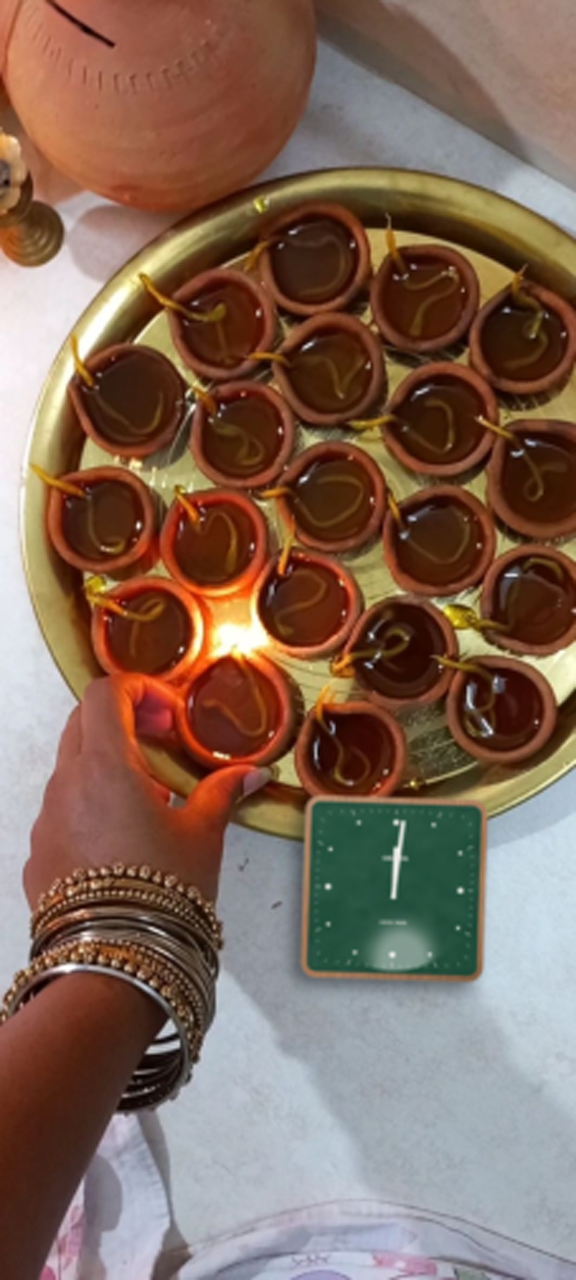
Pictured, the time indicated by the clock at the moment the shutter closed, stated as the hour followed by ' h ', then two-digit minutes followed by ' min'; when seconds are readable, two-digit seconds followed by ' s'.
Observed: 12 h 01 min
